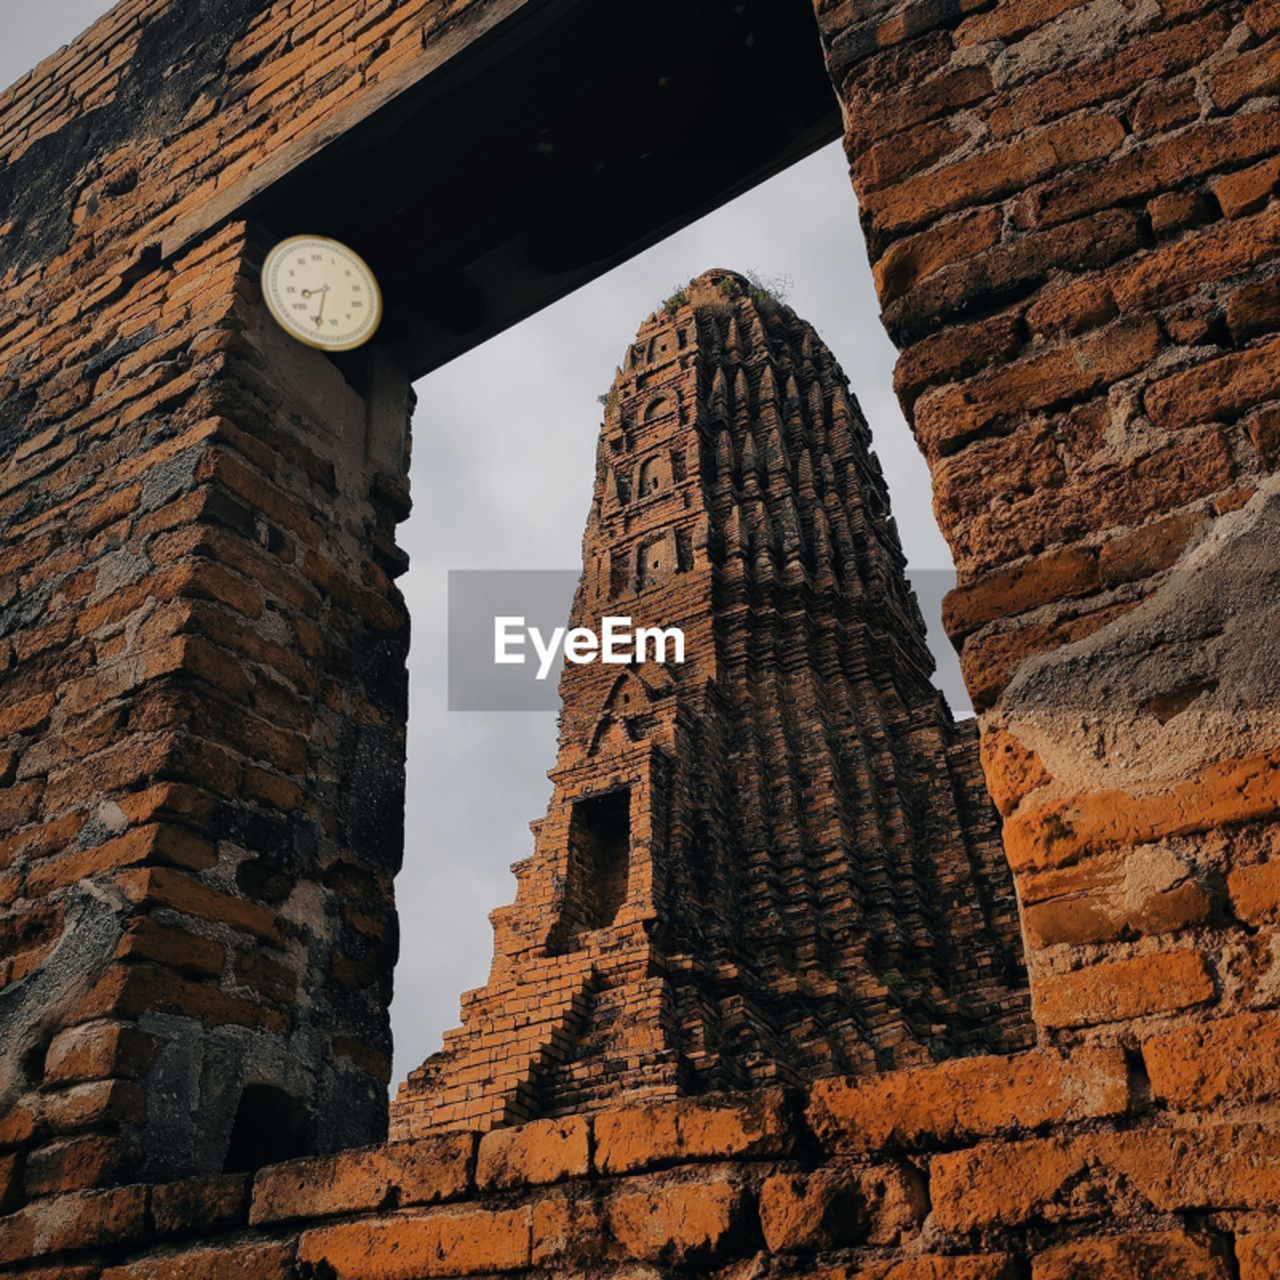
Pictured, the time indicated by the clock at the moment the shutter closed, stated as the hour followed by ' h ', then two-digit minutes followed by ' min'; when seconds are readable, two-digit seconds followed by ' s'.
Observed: 8 h 34 min
